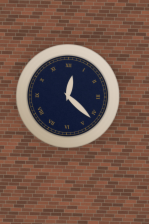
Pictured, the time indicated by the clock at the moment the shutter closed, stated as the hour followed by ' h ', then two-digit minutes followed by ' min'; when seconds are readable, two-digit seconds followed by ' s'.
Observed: 12 h 22 min
